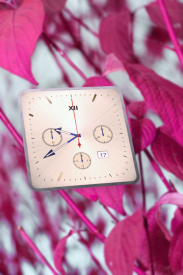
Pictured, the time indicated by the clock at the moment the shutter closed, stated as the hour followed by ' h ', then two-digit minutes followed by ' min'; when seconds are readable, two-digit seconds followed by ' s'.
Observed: 9 h 40 min
